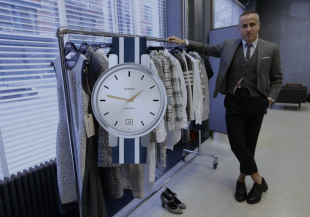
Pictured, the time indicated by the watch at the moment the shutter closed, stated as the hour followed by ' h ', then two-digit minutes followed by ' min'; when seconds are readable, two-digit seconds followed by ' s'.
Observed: 1 h 47 min
